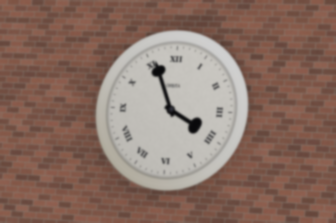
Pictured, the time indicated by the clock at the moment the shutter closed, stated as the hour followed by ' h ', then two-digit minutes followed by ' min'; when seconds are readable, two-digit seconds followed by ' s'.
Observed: 3 h 56 min
